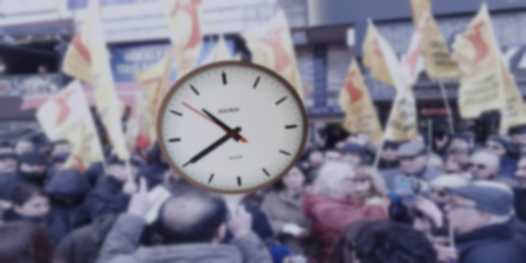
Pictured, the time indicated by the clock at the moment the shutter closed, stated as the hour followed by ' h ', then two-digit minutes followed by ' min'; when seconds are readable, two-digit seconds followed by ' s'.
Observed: 10 h 39 min 52 s
